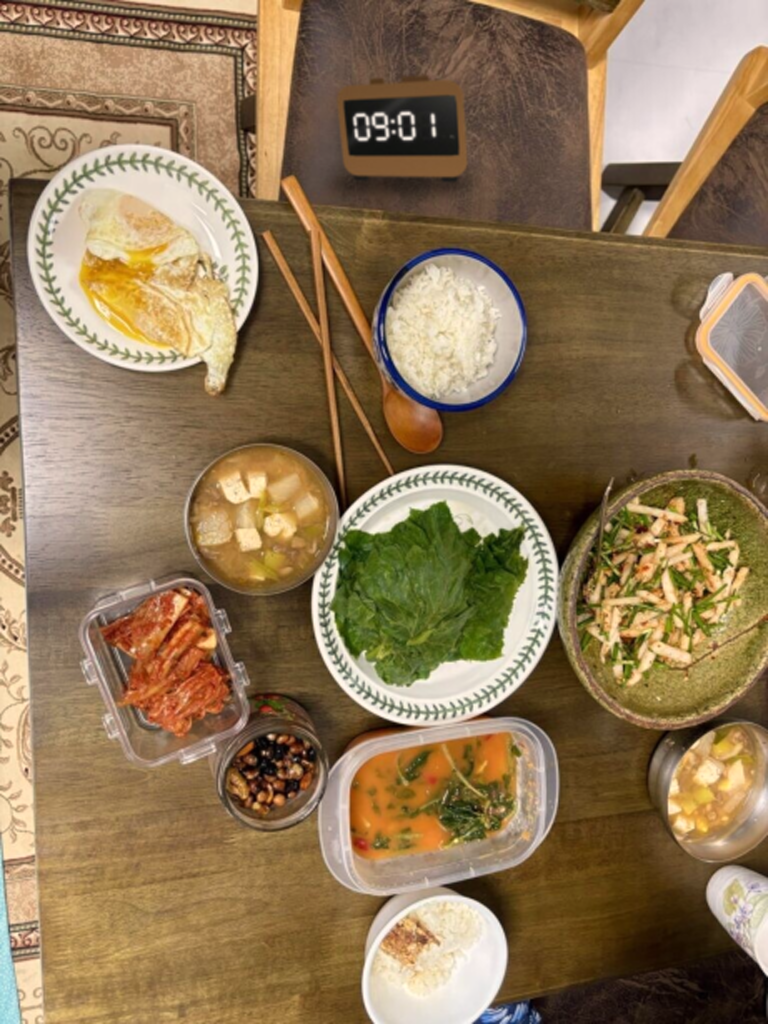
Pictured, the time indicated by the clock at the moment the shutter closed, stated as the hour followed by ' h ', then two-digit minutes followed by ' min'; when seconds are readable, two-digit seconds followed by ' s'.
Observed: 9 h 01 min
